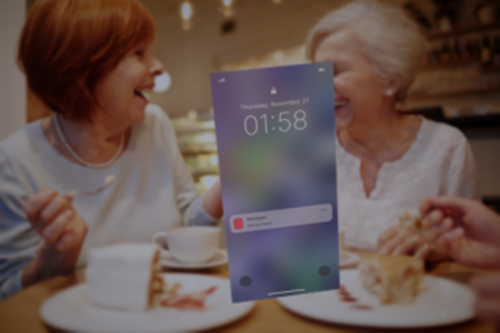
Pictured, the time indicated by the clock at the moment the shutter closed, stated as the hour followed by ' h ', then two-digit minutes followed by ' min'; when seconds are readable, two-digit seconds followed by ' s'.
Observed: 1 h 58 min
